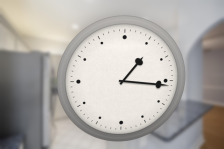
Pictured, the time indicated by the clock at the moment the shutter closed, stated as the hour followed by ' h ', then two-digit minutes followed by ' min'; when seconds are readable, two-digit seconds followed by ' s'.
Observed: 1 h 16 min
